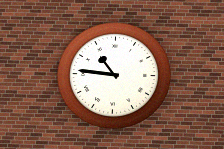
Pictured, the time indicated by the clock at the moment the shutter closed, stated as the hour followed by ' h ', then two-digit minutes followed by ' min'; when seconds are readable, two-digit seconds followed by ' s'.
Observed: 10 h 46 min
